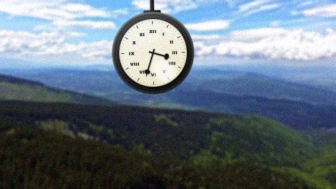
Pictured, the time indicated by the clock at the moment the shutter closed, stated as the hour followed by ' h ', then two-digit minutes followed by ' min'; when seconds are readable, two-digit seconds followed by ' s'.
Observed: 3 h 33 min
